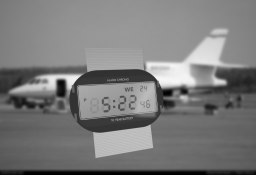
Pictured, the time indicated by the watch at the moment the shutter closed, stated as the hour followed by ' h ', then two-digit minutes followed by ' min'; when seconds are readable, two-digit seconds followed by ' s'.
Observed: 5 h 22 min 46 s
